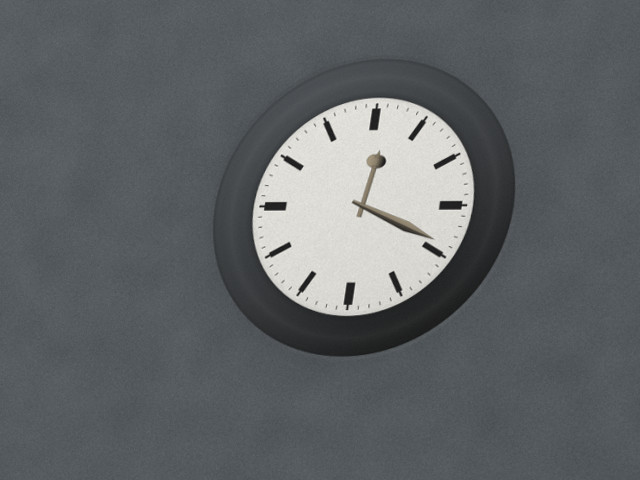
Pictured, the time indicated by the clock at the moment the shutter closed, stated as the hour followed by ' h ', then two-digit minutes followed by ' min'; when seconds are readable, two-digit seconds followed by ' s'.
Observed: 12 h 19 min
